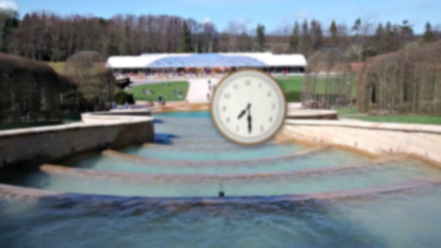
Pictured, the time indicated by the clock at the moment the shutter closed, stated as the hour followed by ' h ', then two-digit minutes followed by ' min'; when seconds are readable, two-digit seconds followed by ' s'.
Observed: 7 h 30 min
